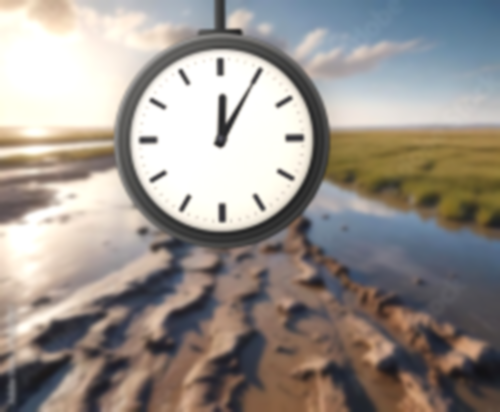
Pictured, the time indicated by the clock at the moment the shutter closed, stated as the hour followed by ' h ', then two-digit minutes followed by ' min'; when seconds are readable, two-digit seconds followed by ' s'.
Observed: 12 h 05 min
